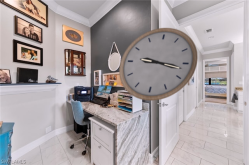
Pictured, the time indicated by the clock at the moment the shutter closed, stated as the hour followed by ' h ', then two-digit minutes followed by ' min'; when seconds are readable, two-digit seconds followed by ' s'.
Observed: 9 h 17 min
